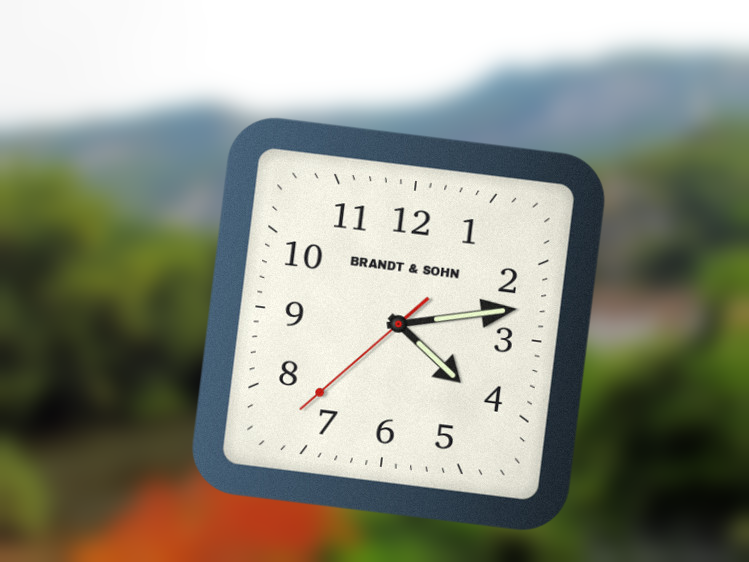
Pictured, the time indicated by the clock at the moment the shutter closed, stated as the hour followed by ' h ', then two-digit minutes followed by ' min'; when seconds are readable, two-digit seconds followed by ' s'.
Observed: 4 h 12 min 37 s
